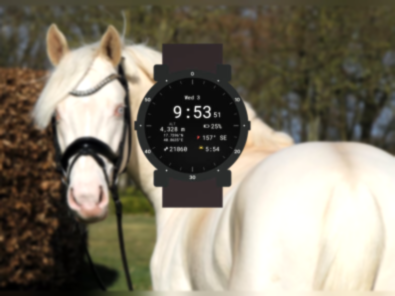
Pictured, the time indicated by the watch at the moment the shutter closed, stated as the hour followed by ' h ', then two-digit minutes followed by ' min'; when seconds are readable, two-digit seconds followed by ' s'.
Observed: 9 h 53 min
